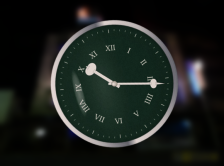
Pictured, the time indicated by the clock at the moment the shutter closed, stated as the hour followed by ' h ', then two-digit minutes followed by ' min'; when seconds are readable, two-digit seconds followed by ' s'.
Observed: 10 h 16 min
